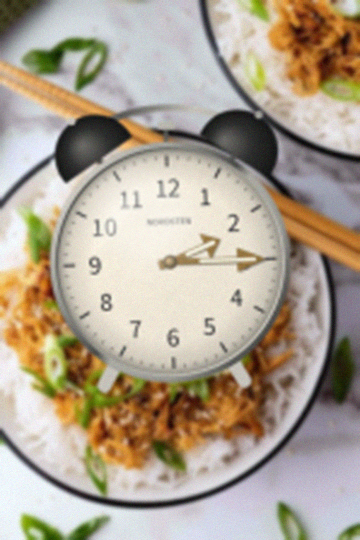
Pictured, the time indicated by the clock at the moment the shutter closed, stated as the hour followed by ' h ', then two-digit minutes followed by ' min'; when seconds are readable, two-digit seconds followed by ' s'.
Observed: 2 h 15 min
